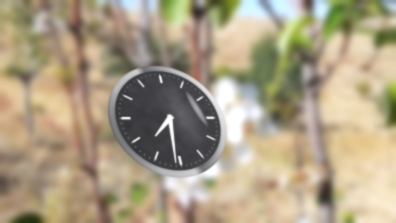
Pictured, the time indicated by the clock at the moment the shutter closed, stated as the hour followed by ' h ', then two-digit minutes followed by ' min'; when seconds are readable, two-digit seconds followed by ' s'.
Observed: 7 h 31 min
